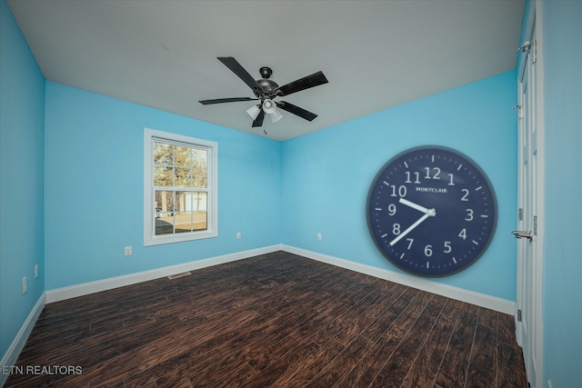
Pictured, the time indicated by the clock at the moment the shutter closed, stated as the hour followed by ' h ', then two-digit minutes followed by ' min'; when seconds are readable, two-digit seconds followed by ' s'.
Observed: 9 h 38 min
